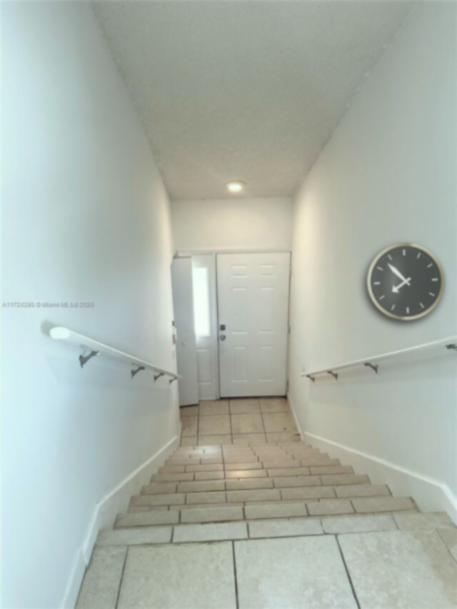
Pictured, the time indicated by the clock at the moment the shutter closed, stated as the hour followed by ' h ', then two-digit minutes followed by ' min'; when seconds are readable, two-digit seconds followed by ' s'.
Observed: 7 h 53 min
